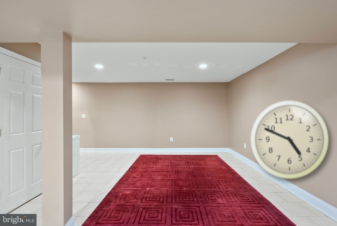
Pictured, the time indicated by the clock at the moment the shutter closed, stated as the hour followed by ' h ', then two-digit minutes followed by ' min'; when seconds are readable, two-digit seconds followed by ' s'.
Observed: 4 h 49 min
